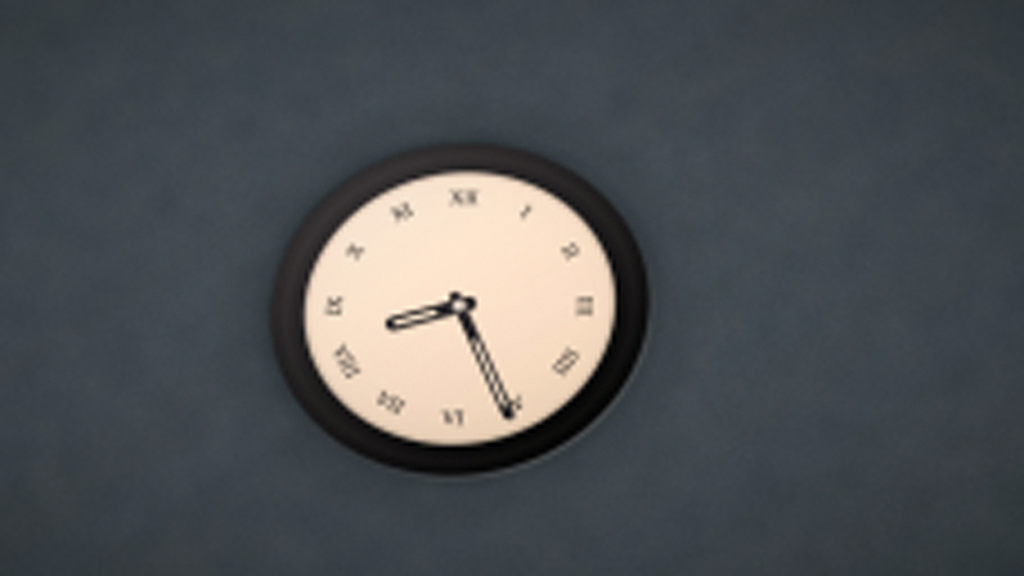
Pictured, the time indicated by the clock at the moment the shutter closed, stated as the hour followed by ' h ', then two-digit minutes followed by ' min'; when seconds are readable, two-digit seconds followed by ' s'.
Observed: 8 h 26 min
